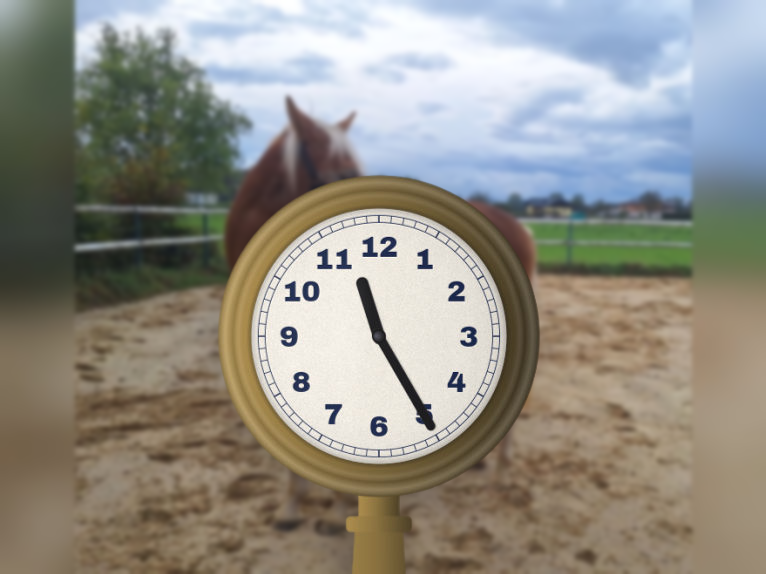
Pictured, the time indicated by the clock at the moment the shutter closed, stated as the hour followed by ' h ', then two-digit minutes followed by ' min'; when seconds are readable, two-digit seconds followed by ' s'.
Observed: 11 h 25 min
